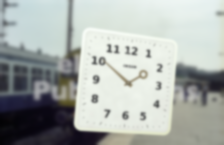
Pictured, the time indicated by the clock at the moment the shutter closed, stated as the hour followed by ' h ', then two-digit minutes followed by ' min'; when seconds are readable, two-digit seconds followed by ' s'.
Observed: 1 h 51 min
